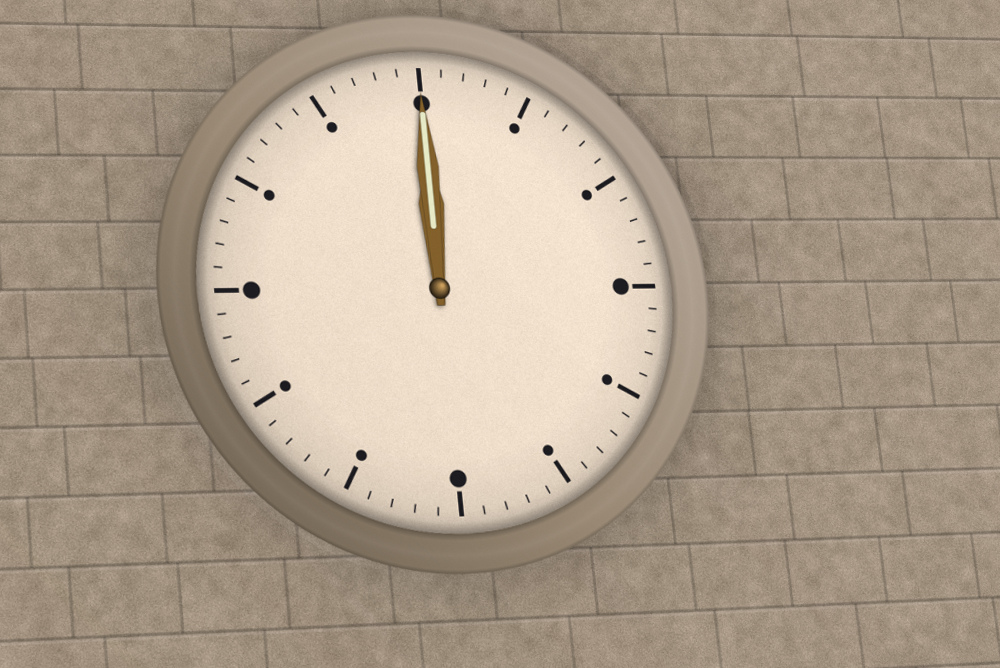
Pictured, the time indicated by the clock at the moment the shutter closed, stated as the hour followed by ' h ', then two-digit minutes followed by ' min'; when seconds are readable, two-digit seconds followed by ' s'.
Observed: 12 h 00 min
